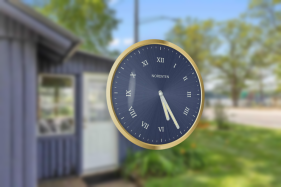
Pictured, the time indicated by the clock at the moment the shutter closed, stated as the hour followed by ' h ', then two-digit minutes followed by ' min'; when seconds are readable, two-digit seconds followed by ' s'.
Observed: 5 h 25 min
